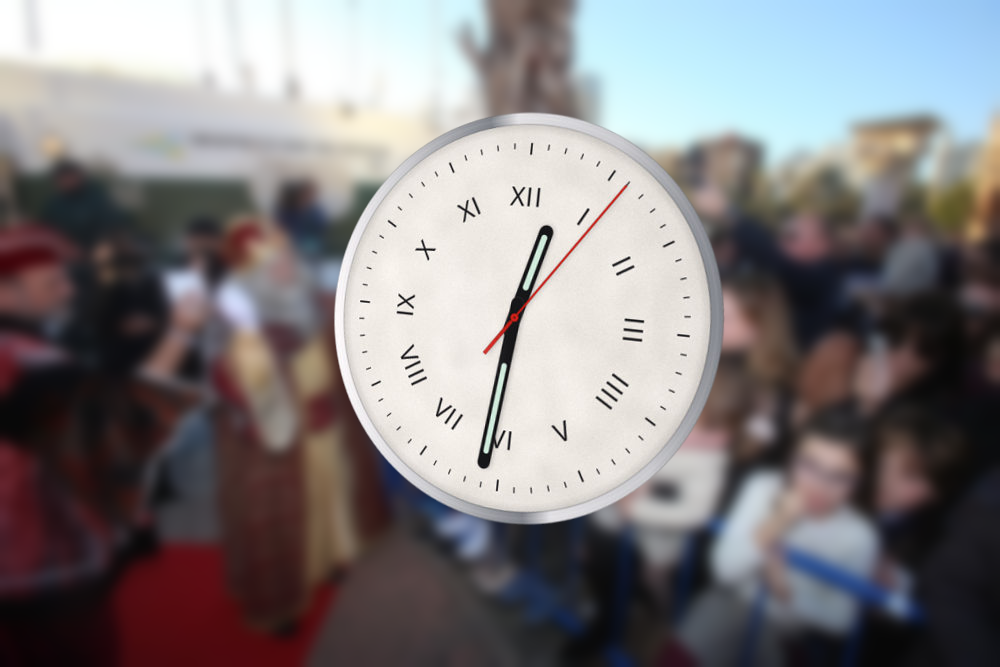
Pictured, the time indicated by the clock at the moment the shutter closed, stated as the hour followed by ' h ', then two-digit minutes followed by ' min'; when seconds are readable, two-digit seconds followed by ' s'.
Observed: 12 h 31 min 06 s
